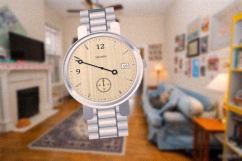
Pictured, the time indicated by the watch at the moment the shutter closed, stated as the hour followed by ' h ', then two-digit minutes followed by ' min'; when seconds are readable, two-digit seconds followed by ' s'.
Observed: 3 h 49 min
